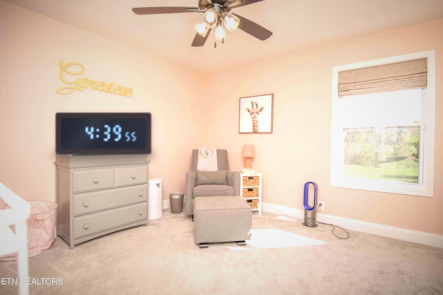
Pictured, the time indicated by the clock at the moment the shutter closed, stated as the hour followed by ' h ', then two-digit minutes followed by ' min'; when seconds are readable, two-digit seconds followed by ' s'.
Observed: 4 h 39 min 55 s
